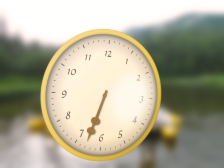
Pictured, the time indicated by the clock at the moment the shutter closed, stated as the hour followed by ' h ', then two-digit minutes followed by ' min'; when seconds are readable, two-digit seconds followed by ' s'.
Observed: 6 h 33 min
